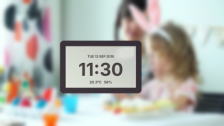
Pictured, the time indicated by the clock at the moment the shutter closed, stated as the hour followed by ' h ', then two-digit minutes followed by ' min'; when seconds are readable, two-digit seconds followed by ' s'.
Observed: 11 h 30 min
